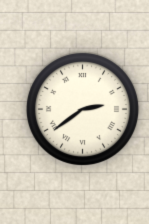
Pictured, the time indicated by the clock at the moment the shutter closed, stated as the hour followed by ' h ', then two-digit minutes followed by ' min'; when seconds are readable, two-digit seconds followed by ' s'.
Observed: 2 h 39 min
